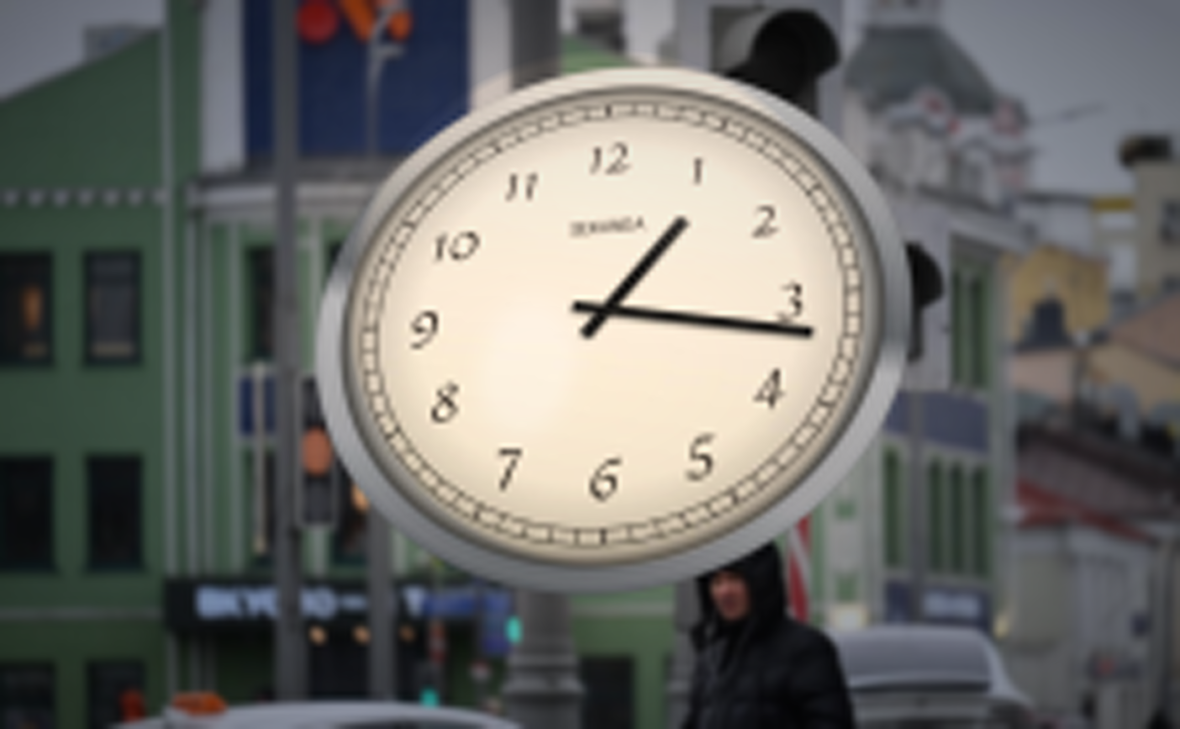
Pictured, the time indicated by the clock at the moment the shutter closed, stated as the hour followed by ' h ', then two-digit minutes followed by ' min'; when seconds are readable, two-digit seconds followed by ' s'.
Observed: 1 h 17 min
